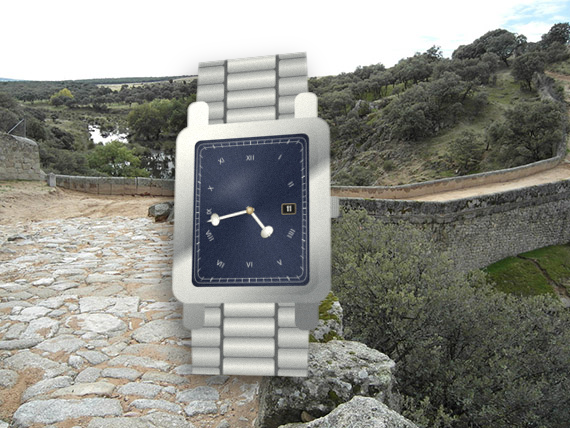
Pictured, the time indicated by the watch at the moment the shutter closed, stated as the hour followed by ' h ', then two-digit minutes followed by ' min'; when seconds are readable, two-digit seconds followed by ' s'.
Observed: 4 h 43 min
